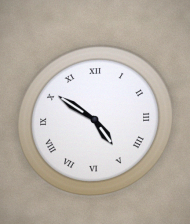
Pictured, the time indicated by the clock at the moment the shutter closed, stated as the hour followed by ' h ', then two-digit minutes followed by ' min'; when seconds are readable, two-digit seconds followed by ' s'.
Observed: 4 h 51 min
